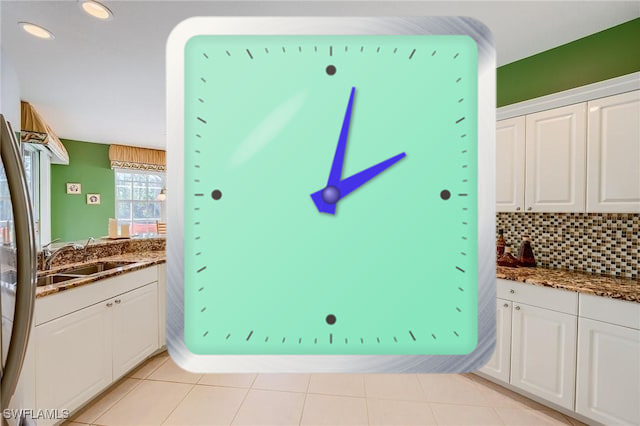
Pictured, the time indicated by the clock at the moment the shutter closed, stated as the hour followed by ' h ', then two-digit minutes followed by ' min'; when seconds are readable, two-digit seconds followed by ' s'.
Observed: 2 h 02 min
